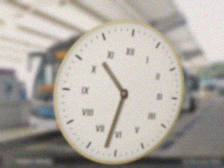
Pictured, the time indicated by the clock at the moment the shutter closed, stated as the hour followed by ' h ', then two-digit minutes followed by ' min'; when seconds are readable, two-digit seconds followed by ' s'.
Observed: 10 h 32 min
